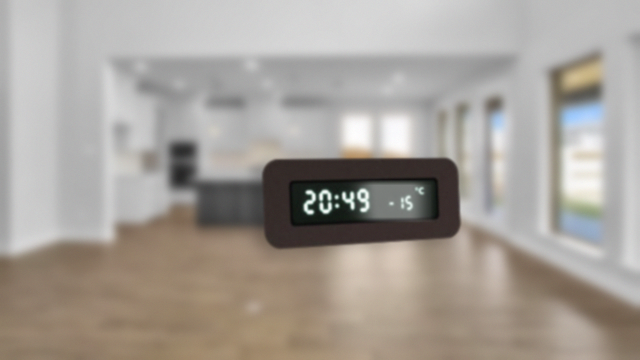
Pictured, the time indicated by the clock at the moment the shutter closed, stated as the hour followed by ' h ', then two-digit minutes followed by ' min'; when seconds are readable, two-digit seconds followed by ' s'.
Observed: 20 h 49 min
